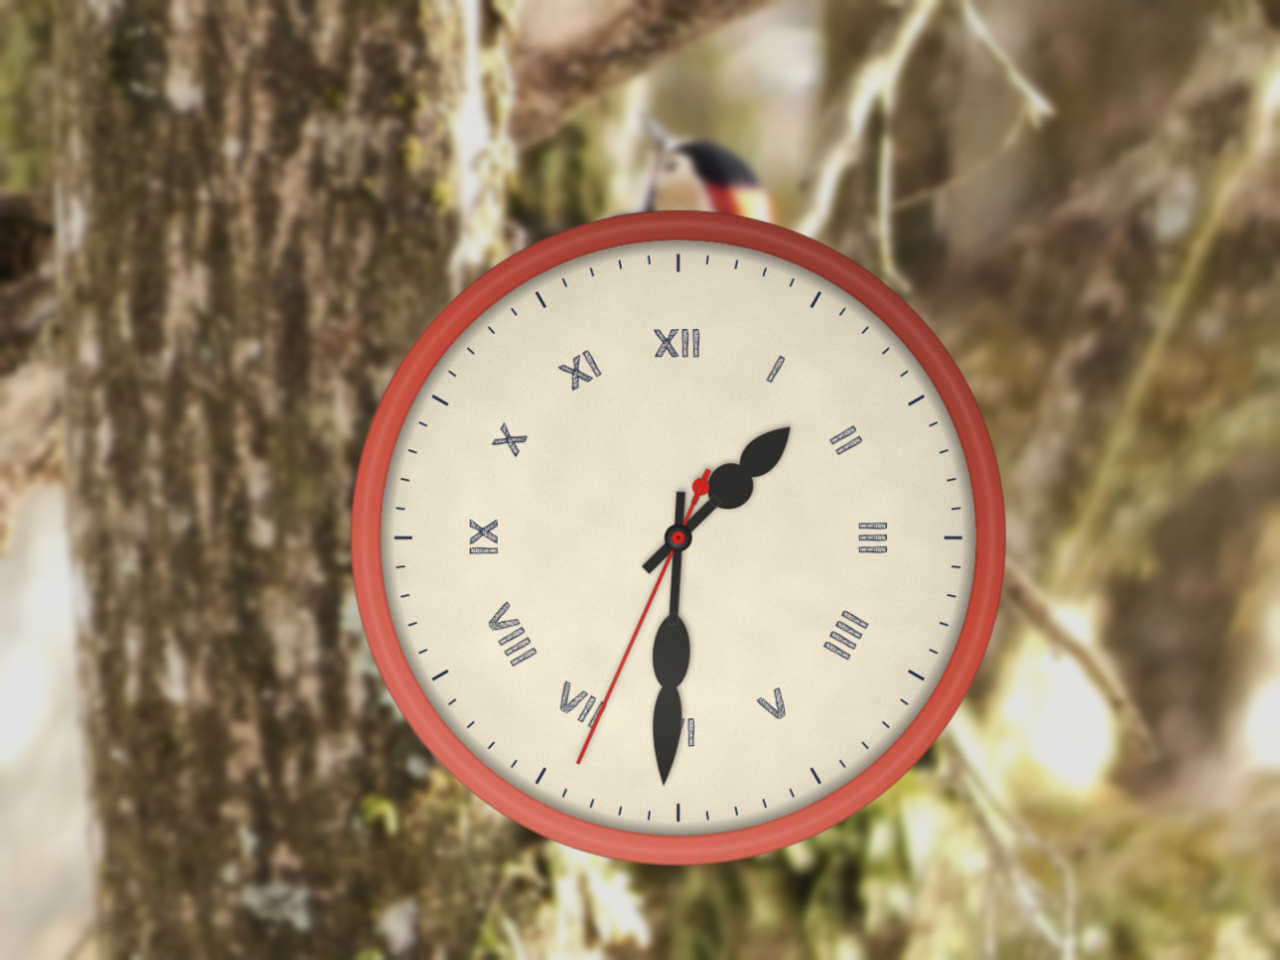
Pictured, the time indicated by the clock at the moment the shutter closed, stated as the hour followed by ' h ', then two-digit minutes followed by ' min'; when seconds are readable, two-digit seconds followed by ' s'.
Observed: 1 h 30 min 34 s
